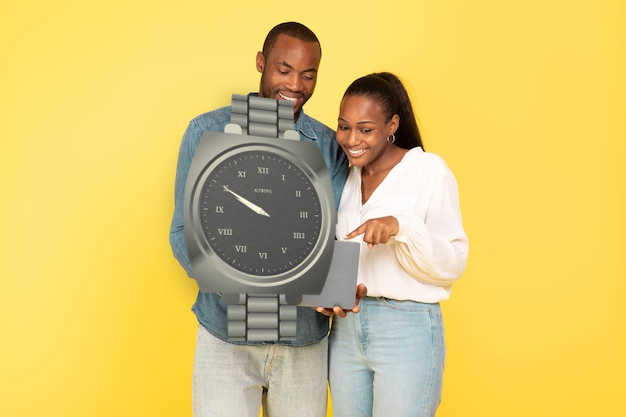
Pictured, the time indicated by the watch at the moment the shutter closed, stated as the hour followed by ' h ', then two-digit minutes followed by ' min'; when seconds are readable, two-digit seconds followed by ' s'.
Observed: 9 h 50 min
